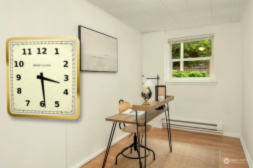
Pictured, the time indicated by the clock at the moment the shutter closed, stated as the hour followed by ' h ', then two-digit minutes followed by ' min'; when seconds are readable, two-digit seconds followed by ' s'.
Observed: 3 h 29 min
